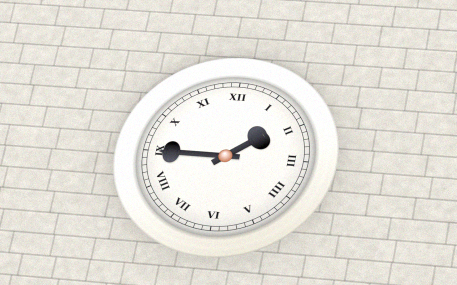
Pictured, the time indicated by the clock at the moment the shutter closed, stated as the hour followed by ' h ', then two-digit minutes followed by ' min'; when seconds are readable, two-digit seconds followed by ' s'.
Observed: 1 h 45 min
